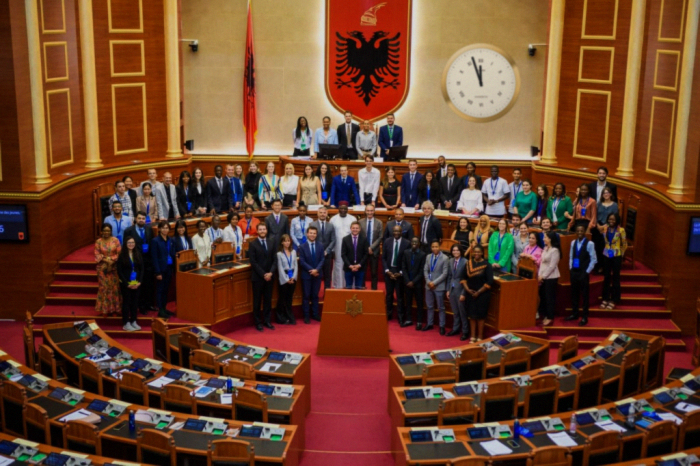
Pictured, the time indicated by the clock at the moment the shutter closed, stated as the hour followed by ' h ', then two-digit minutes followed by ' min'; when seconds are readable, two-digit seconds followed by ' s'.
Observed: 11 h 57 min
